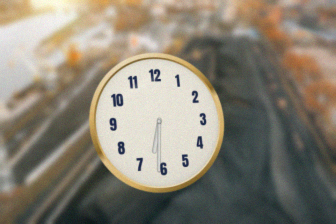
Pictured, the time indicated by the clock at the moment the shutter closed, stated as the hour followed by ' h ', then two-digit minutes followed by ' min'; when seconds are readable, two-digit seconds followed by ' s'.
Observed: 6 h 31 min
